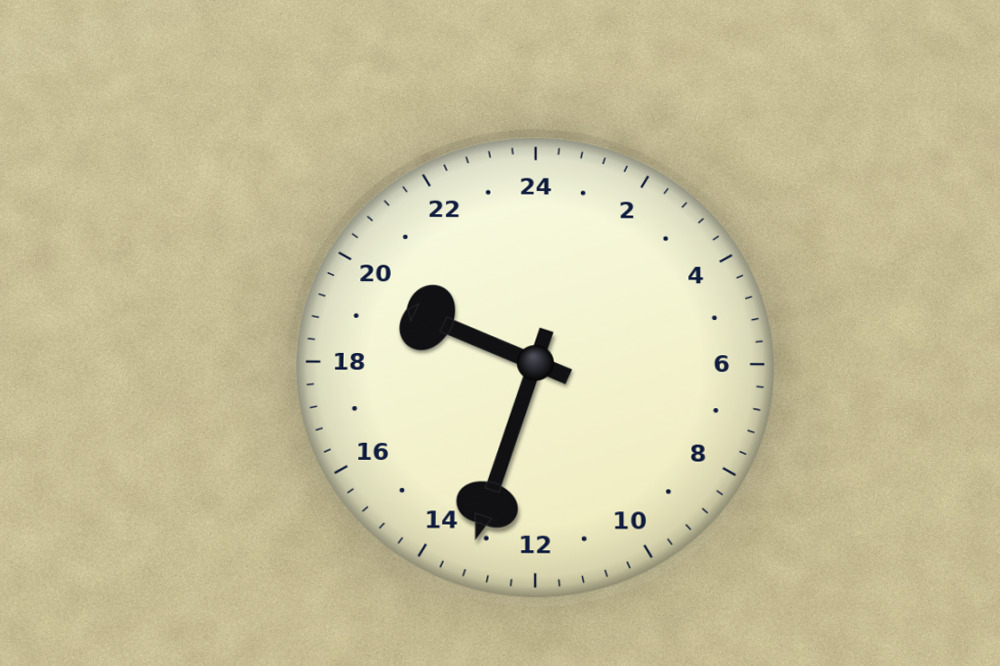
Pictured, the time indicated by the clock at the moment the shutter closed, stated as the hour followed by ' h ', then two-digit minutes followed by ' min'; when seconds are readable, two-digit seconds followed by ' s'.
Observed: 19 h 33 min
